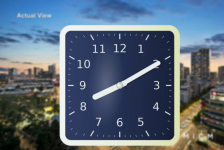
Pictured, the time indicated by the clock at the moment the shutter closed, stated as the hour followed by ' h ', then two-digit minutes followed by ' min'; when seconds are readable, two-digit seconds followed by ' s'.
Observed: 8 h 10 min
